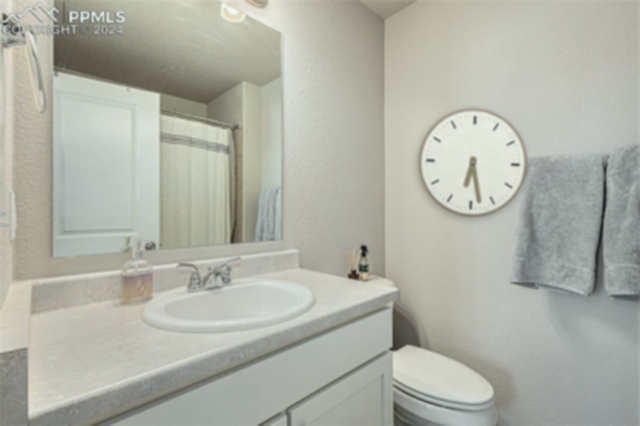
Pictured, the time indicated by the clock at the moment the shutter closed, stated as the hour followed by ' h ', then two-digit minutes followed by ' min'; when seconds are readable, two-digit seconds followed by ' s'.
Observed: 6 h 28 min
